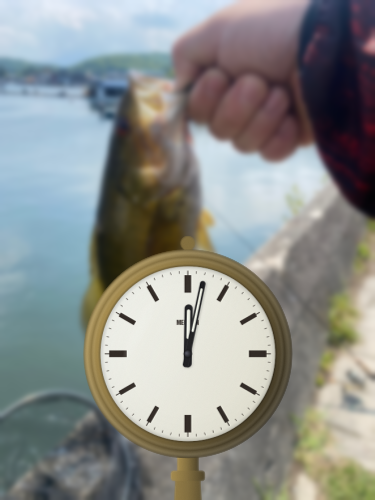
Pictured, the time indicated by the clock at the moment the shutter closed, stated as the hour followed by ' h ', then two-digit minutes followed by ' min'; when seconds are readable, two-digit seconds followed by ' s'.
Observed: 12 h 02 min
